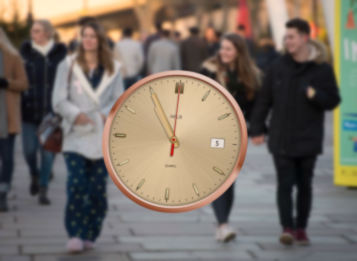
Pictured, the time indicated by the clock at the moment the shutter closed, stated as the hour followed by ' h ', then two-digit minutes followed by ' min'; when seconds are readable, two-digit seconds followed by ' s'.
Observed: 10 h 55 min 00 s
